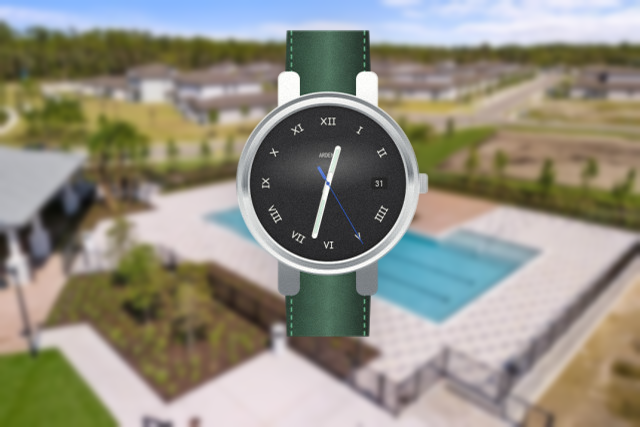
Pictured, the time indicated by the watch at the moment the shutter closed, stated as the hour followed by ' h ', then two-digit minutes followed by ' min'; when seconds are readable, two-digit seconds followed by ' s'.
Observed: 12 h 32 min 25 s
